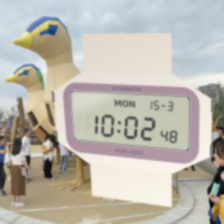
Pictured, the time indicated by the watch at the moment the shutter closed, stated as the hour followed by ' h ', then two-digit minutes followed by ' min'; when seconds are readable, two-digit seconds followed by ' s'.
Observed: 10 h 02 min 48 s
